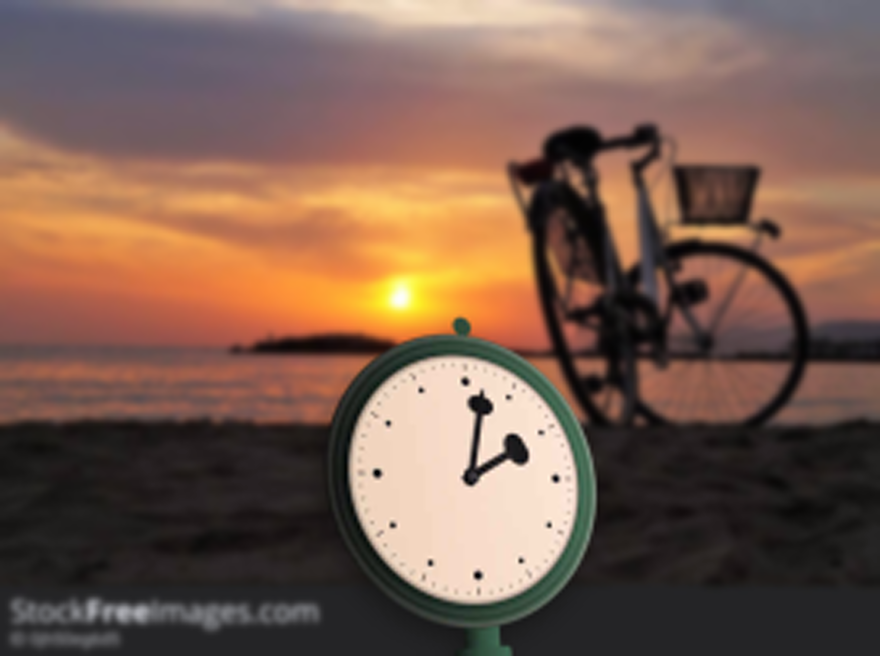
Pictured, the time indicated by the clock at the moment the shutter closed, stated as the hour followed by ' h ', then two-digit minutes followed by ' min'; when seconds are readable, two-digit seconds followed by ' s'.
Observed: 2 h 02 min
